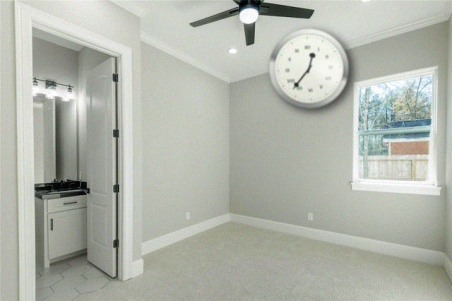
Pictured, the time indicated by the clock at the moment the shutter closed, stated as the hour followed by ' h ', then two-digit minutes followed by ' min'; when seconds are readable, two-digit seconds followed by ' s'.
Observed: 12 h 37 min
